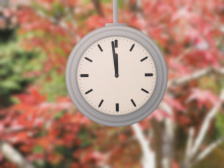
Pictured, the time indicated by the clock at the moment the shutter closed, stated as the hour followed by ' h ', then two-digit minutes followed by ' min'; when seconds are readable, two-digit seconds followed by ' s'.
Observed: 11 h 59 min
